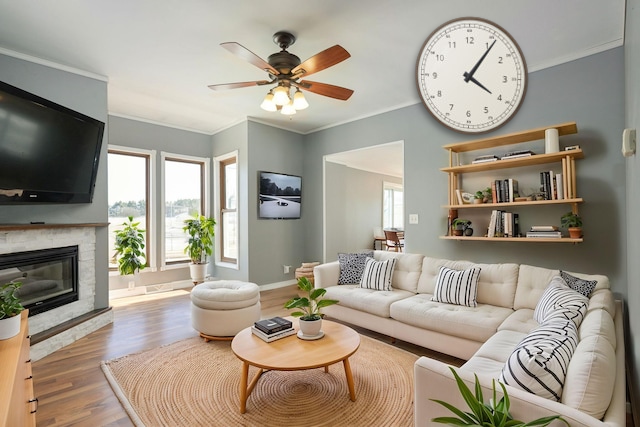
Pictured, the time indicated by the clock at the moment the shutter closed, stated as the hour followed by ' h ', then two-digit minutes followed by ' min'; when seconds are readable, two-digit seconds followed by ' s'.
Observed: 4 h 06 min
